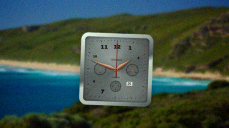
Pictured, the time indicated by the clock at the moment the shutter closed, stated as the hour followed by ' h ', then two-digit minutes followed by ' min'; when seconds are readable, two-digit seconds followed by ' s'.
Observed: 1 h 48 min
